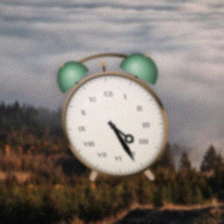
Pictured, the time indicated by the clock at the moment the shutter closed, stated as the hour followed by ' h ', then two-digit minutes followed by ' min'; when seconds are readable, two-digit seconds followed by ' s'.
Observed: 4 h 26 min
